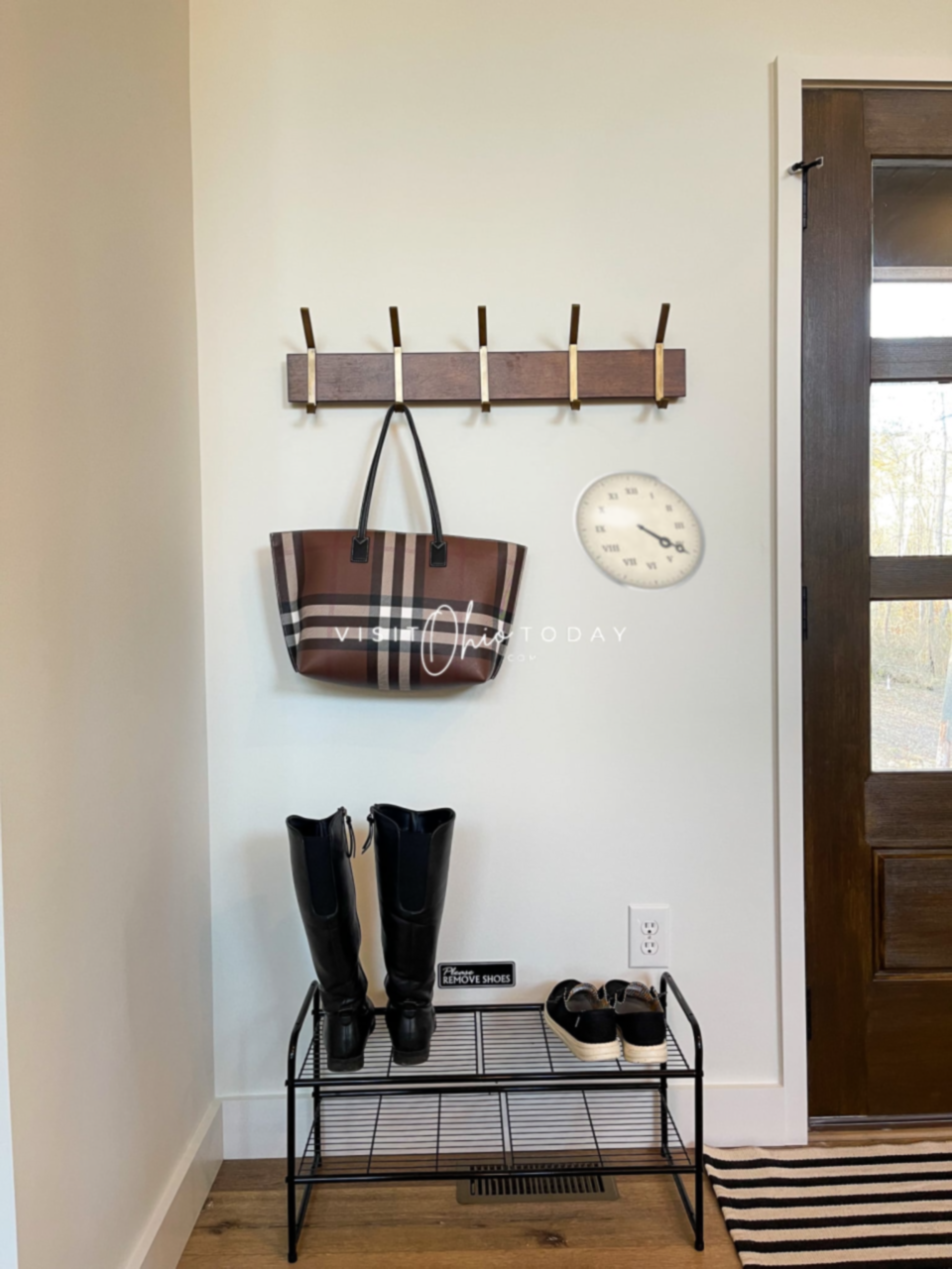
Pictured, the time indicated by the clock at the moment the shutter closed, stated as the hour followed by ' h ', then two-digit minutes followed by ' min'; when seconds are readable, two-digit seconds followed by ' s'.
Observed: 4 h 21 min
